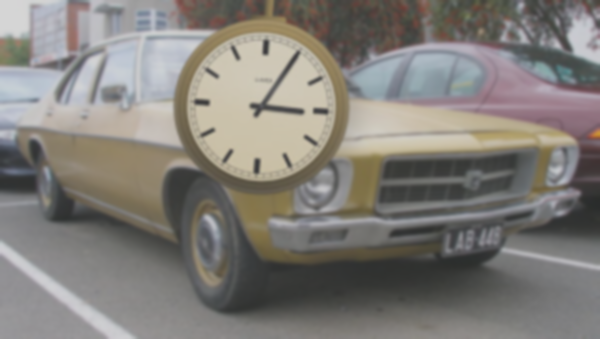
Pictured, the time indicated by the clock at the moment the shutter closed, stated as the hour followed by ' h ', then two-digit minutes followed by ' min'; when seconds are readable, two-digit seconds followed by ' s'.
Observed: 3 h 05 min
